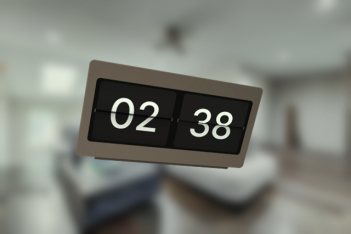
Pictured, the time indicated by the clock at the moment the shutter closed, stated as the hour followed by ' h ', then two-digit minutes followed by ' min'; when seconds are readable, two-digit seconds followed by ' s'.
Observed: 2 h 38 min
